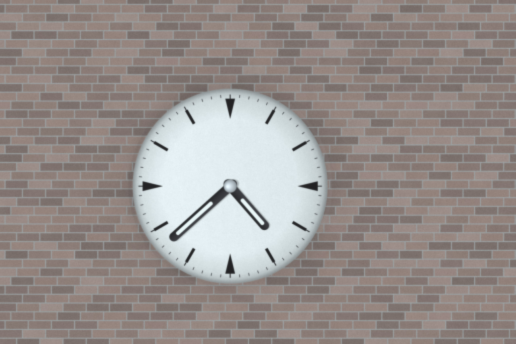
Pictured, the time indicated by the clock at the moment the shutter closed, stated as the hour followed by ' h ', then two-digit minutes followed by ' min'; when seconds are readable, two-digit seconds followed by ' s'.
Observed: 4 h 38 min
